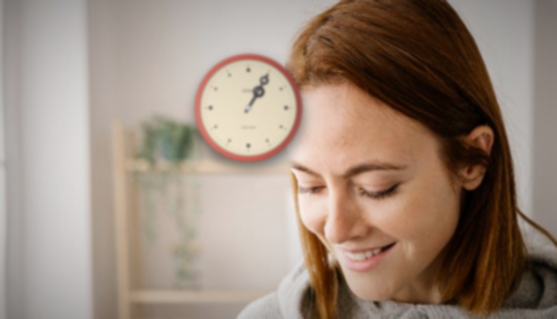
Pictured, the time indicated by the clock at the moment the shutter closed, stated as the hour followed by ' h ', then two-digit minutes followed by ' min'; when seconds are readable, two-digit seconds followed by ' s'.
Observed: 1 h 05 min
